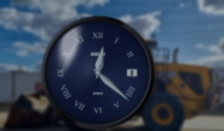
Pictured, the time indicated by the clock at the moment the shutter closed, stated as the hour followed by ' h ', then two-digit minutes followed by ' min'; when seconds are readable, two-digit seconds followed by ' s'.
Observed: 12 h 22 min
